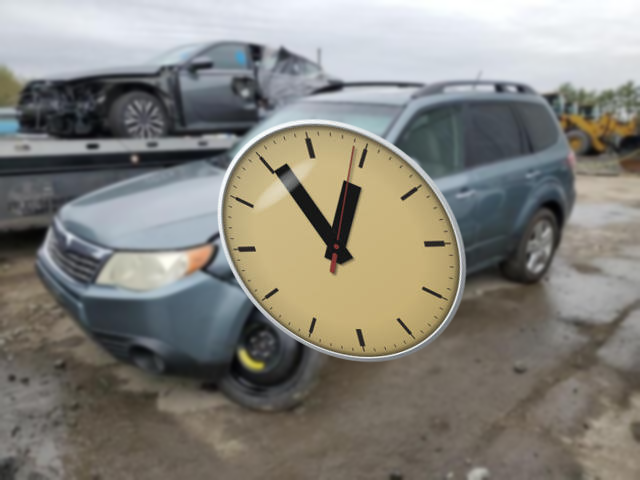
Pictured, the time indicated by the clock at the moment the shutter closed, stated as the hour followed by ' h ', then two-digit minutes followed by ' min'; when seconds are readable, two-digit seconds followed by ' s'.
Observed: 12 h 56 min 04 s
